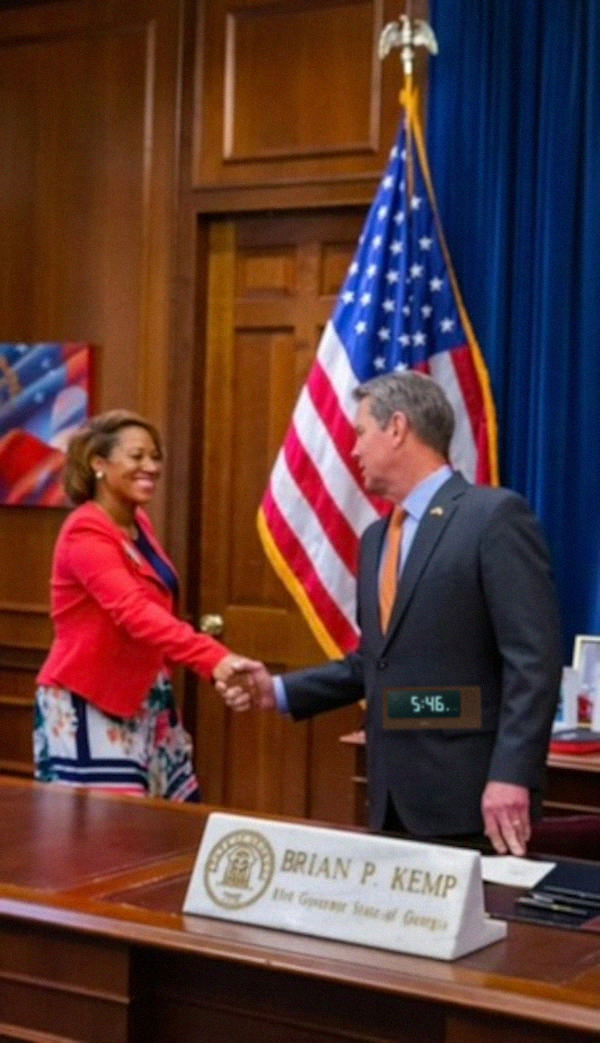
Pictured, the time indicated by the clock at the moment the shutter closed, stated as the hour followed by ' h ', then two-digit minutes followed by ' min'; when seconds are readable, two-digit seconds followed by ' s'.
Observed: 5 h 46 min
